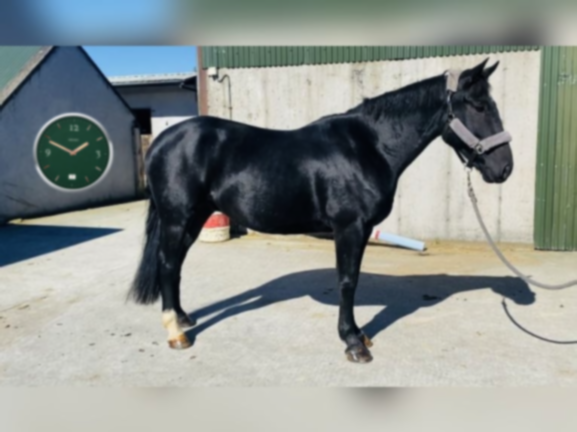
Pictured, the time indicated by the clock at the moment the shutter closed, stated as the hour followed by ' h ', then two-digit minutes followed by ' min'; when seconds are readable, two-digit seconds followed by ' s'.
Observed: 1 h 49 min
